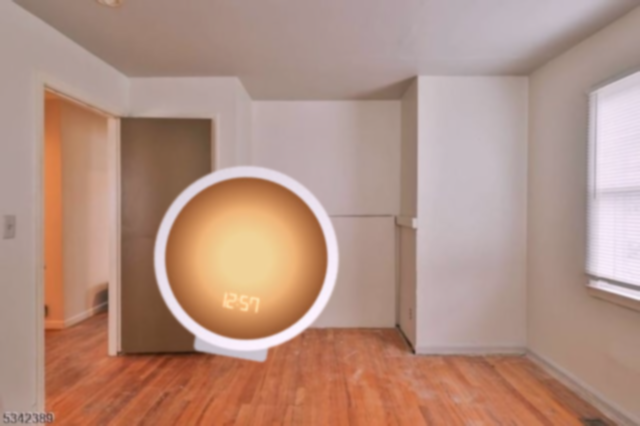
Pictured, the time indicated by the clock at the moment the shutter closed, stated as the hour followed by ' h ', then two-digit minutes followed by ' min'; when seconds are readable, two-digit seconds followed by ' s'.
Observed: 12 h 57 min
